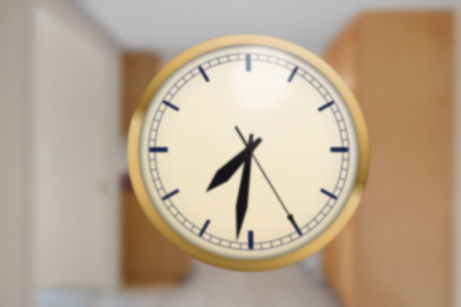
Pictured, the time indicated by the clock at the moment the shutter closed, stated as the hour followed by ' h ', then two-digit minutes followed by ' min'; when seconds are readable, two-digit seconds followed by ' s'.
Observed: 7 h 31 min 25 s
